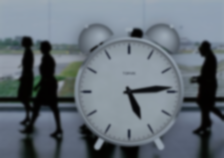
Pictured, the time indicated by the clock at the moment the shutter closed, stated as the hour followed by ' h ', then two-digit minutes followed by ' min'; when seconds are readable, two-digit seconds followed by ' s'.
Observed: 5 h 14 min
